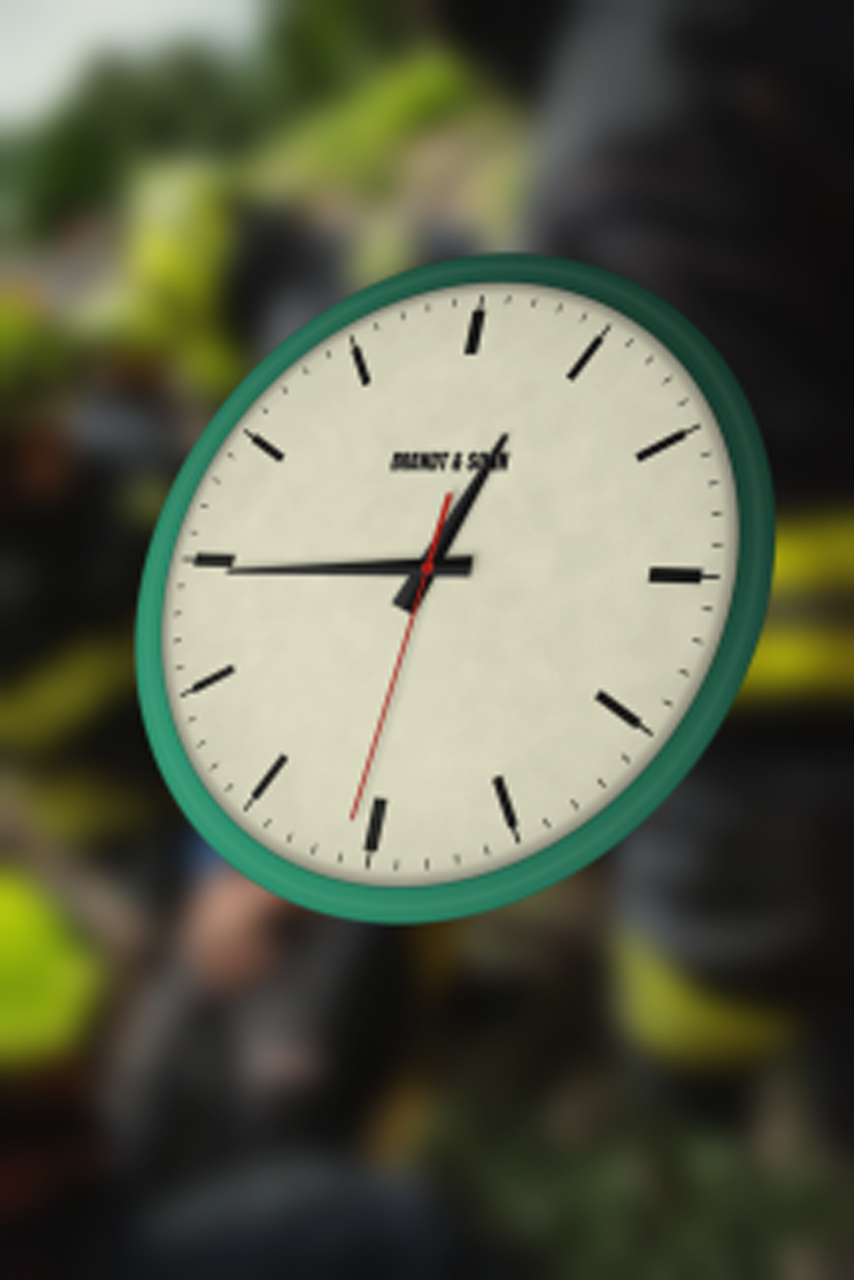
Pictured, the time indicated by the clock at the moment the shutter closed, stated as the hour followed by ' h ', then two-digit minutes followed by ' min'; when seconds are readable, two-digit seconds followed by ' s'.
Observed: 12 h 44 min 31 s
